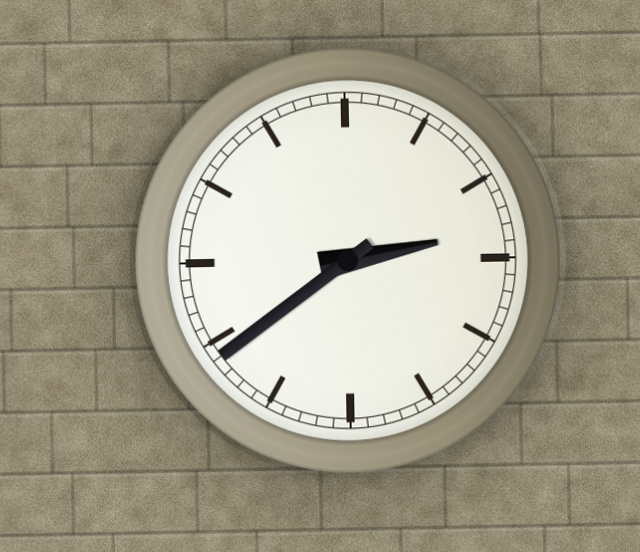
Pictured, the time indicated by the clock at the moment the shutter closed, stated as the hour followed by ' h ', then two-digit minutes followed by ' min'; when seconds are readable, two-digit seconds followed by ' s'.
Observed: 2 h 39 min
